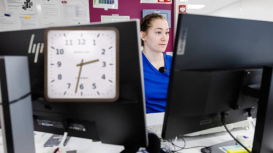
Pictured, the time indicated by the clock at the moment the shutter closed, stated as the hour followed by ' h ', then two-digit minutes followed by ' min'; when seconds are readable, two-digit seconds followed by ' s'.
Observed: 2 h 32 min
